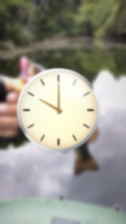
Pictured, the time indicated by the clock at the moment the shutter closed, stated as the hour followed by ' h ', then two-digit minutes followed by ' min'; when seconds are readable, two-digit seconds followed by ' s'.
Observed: 10 h 00 min
